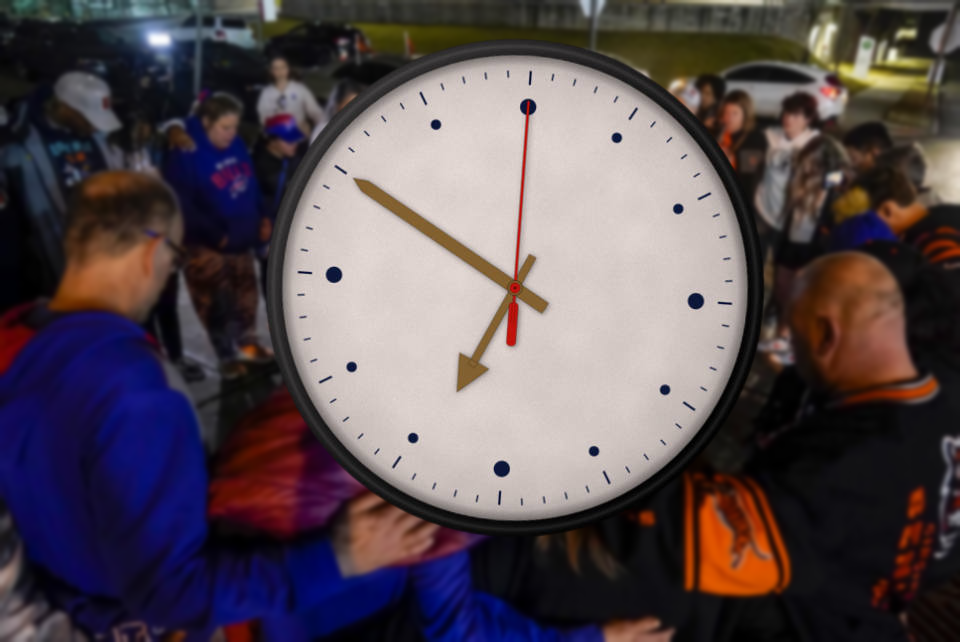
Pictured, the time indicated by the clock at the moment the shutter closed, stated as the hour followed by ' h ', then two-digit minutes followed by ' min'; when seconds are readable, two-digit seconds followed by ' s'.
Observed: 6 h 50 min 00 s
